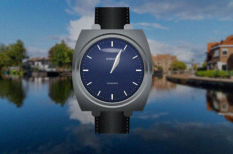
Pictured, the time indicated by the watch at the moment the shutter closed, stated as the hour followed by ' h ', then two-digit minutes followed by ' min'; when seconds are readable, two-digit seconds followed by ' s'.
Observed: 1 h 04 min
